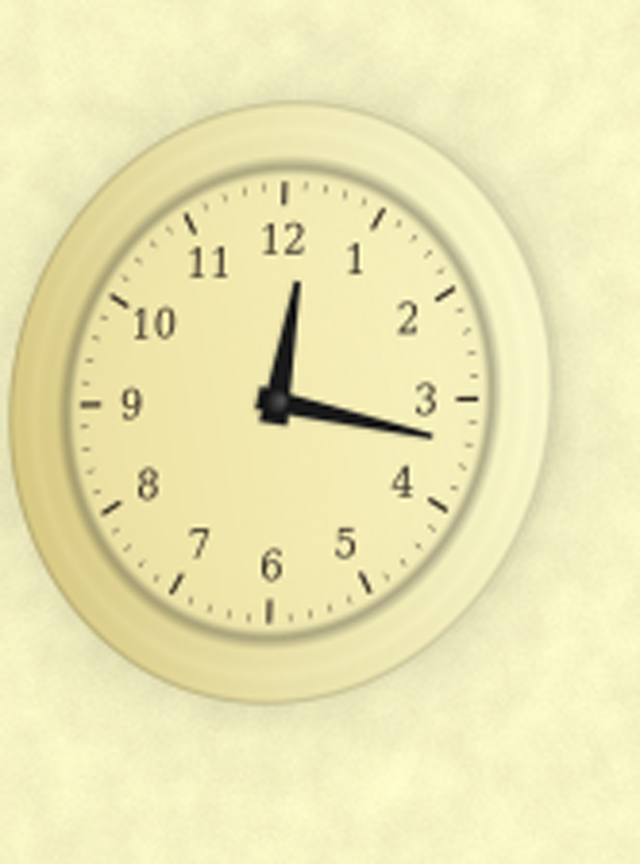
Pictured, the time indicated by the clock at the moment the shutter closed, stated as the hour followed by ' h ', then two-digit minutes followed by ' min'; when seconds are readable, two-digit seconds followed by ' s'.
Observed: 12 h 17 min
